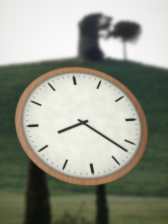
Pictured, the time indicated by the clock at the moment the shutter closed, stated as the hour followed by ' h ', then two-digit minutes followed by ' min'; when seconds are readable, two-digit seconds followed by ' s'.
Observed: 8 h 22 min
